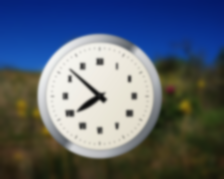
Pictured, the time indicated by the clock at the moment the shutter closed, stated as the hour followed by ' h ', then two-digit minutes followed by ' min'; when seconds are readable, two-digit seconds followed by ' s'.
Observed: 7 h 52 min
